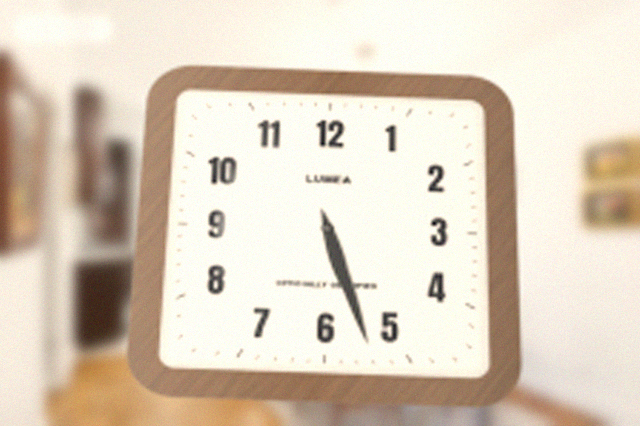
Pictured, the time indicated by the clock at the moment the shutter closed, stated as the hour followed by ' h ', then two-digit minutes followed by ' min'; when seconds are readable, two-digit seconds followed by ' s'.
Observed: 5 h 27 min
